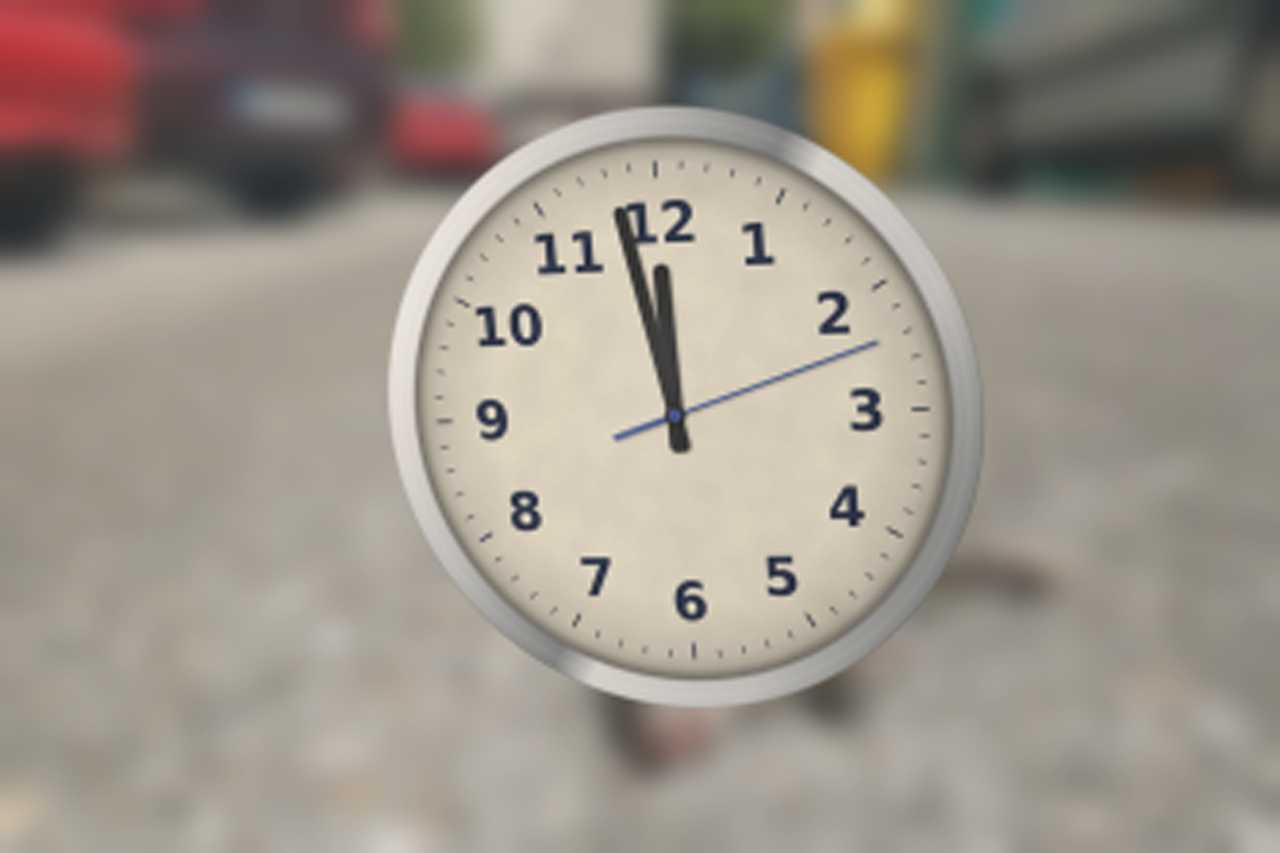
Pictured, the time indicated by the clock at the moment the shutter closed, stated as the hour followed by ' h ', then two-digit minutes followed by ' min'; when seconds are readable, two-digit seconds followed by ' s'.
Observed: 11 h 58 min 12 s
